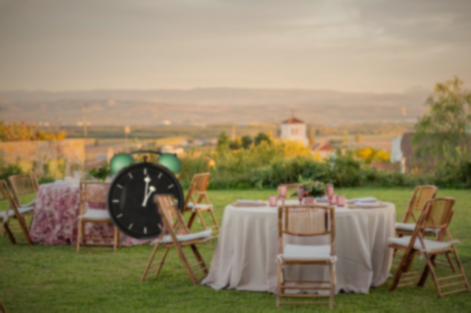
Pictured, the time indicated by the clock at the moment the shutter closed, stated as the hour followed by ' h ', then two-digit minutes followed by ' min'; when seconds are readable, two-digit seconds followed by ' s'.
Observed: 1 h 01 min
